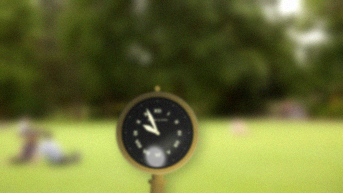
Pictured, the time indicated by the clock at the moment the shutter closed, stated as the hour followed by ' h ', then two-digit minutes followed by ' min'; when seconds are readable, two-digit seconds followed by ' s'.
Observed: 9 h 56 min
